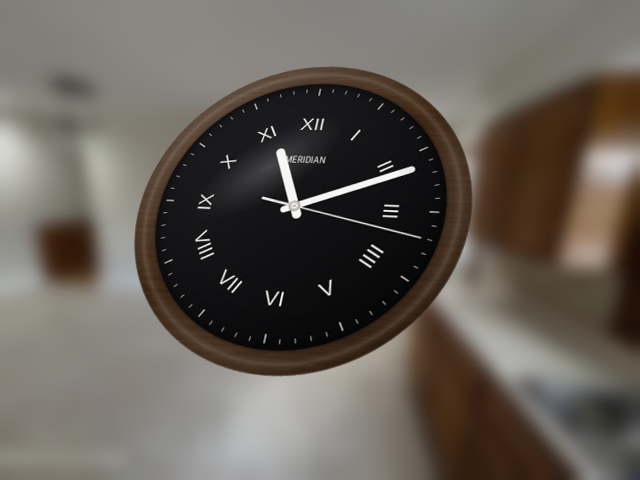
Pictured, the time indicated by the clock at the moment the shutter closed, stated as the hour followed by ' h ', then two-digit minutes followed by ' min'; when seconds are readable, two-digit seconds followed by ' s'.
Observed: 11 h 11 min 17 s
